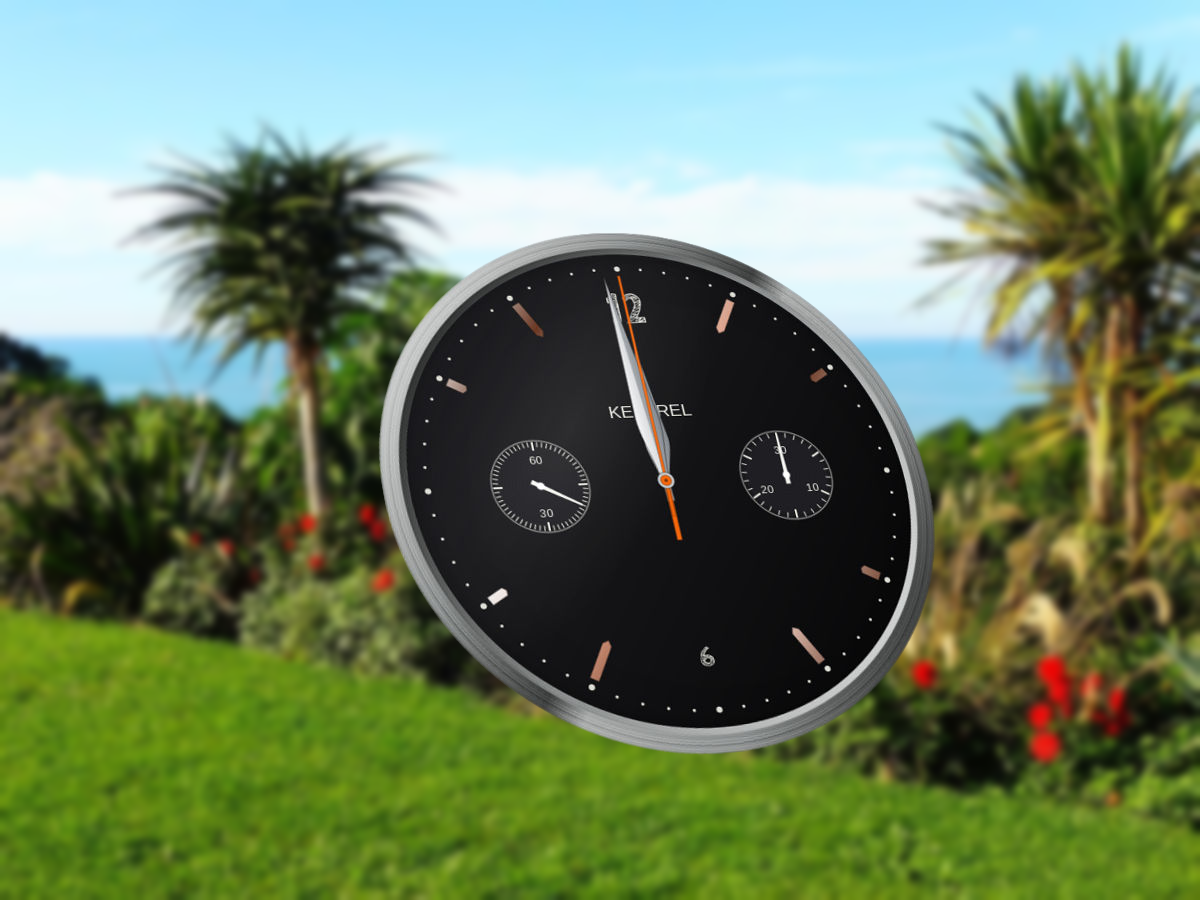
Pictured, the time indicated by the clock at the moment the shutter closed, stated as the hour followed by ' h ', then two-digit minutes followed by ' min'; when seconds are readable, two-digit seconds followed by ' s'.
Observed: 11 h 59 min 20 s
